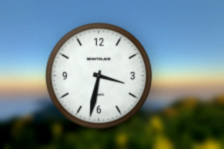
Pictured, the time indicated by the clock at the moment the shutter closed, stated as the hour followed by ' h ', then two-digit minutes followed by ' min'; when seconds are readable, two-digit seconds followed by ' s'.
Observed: 3 h 32 min
